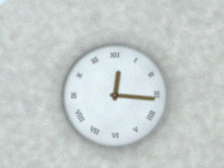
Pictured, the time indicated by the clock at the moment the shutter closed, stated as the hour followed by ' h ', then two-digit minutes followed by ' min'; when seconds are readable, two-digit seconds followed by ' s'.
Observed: 12 h 16 min
